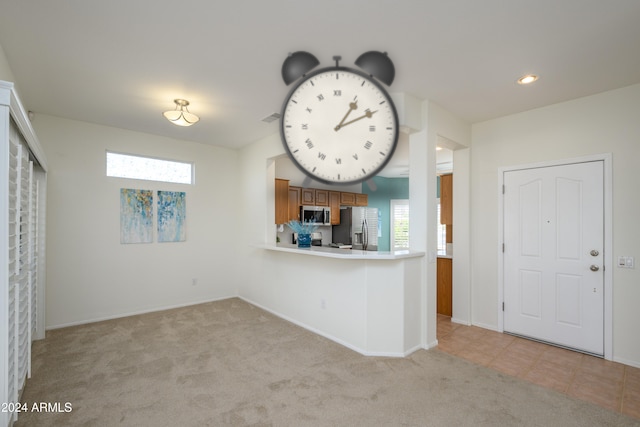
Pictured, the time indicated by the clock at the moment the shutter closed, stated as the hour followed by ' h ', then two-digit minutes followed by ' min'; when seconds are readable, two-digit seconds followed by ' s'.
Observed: 1 h 11 min
